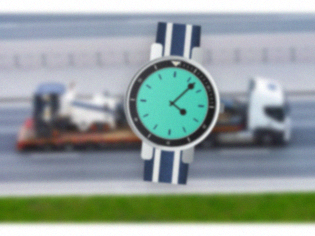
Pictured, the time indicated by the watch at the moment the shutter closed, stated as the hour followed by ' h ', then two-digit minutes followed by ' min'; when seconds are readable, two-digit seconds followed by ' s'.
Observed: 4 h 07 min
